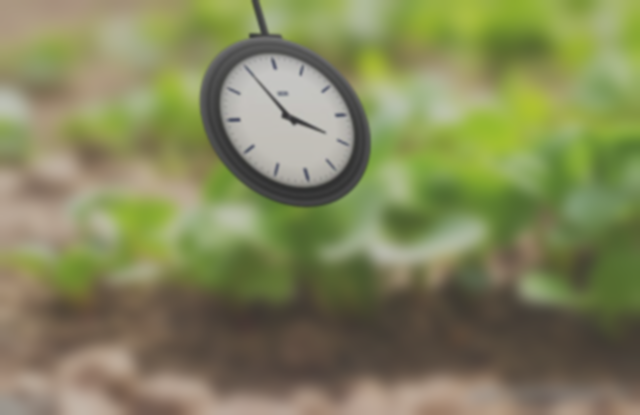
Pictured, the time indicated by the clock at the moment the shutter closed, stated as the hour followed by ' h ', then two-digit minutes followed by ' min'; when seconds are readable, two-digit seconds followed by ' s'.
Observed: 3 h 55 min
